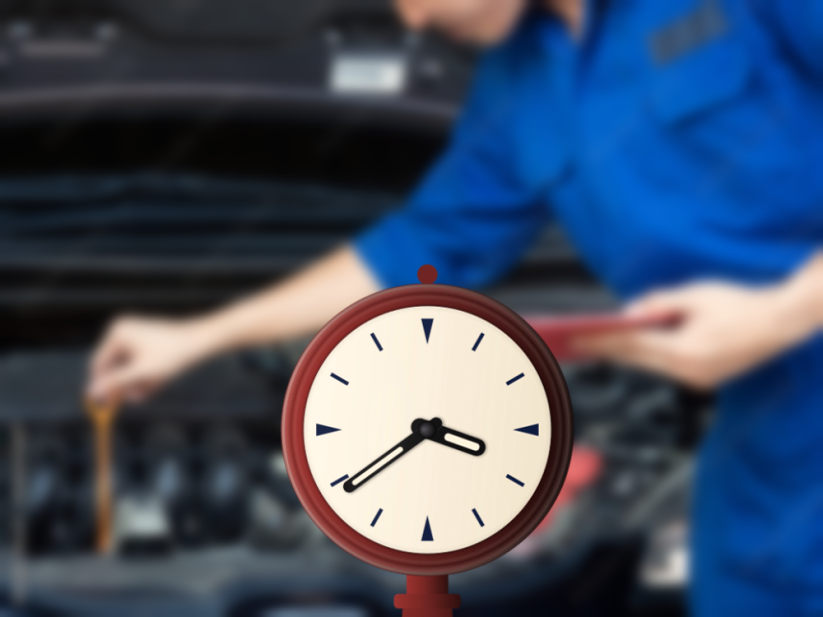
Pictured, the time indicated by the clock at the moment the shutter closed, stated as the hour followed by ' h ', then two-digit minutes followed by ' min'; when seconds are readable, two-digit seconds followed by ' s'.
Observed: 3 h 39 min
